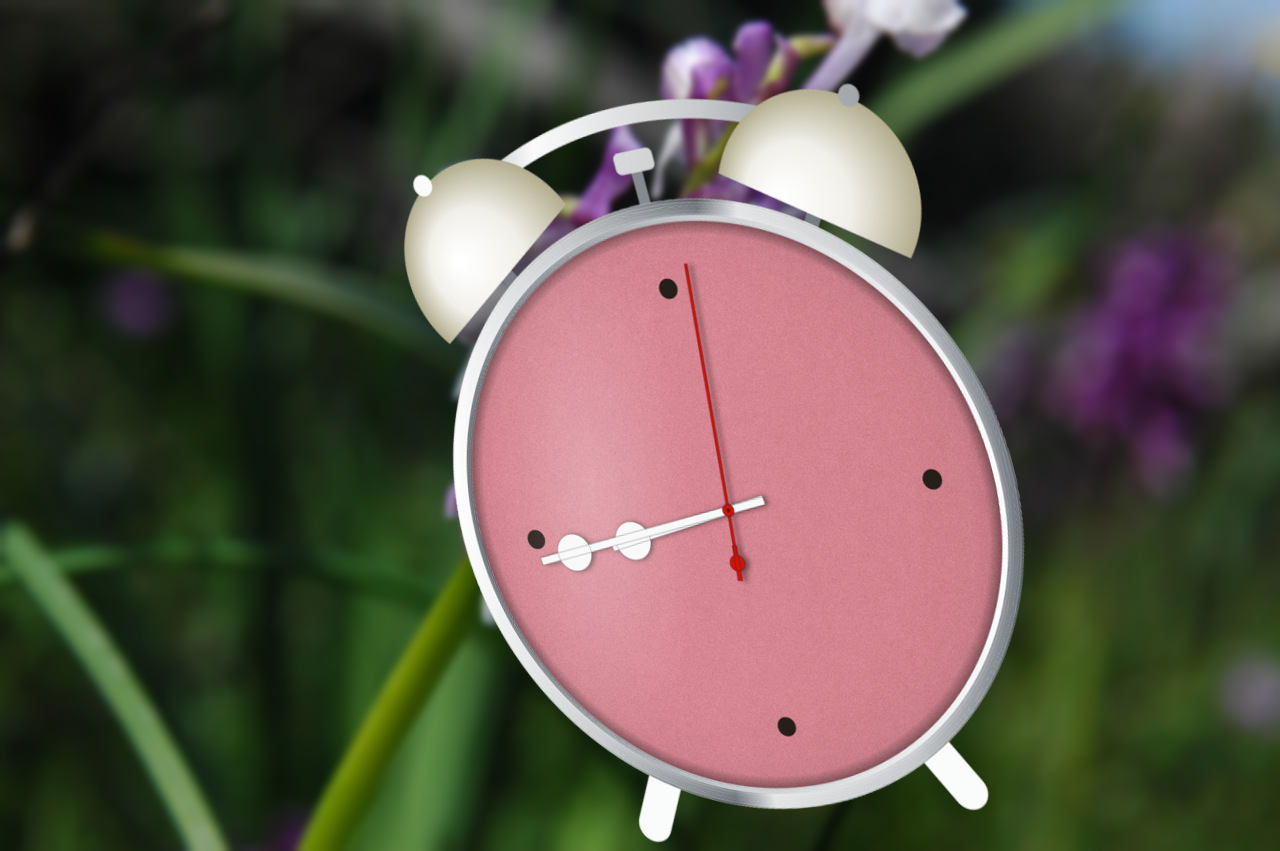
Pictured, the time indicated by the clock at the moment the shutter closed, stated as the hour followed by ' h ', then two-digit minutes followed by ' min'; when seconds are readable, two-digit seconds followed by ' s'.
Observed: 8 h 44 min 01 s
